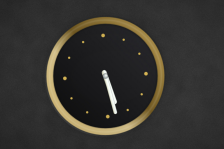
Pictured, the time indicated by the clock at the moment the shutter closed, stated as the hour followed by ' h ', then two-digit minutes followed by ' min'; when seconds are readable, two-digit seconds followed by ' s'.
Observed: 5 h 28 min
